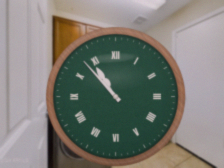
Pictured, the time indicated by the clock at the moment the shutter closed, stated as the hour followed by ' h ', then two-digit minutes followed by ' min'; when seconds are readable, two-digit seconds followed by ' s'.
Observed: 10 h 53 min
